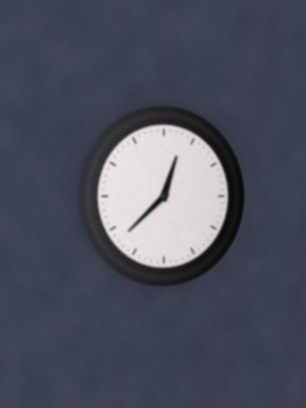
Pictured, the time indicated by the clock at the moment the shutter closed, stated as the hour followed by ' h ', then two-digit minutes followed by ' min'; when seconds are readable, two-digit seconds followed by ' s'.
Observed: 12 h 38 min
